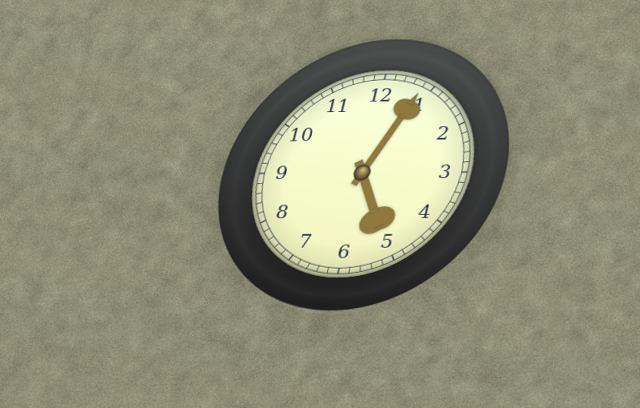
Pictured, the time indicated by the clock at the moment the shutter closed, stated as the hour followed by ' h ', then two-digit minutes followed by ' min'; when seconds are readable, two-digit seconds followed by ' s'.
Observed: 5 h 04 min
